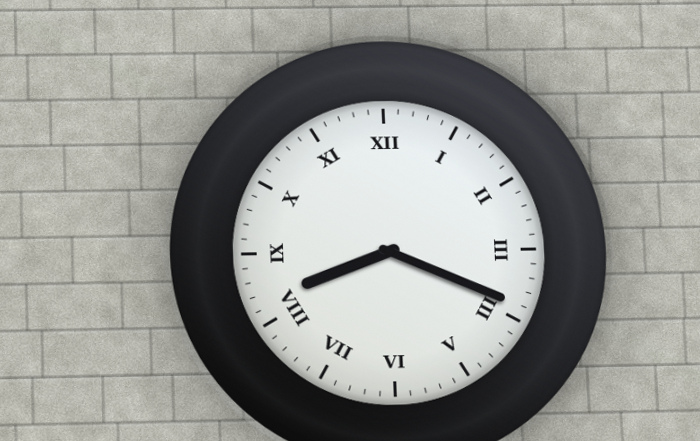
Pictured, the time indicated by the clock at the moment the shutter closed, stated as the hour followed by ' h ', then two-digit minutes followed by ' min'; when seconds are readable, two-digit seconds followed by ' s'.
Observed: 8 h 19 min
